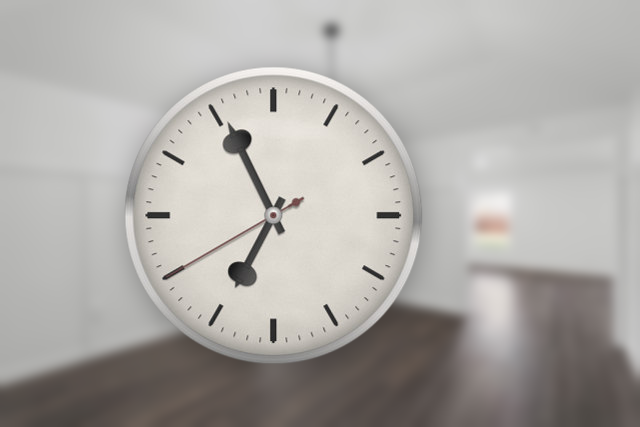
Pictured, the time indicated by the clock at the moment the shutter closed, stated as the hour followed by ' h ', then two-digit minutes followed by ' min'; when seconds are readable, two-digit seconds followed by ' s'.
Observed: 6 h 55 min 40 s
